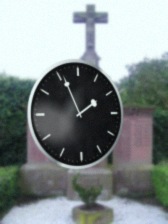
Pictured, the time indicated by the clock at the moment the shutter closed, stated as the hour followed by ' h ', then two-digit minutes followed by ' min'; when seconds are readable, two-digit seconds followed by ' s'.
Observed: 1 h 56 min
